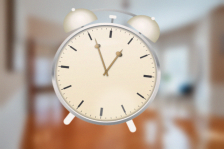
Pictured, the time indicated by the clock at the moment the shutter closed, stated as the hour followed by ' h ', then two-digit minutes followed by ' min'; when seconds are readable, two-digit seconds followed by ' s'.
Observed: 12 h 56 min
